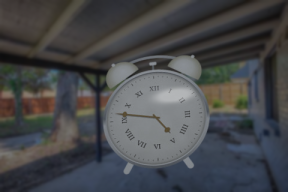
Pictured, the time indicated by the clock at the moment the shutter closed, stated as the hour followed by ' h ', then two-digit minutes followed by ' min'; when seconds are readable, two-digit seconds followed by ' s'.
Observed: 4 h 47 min
